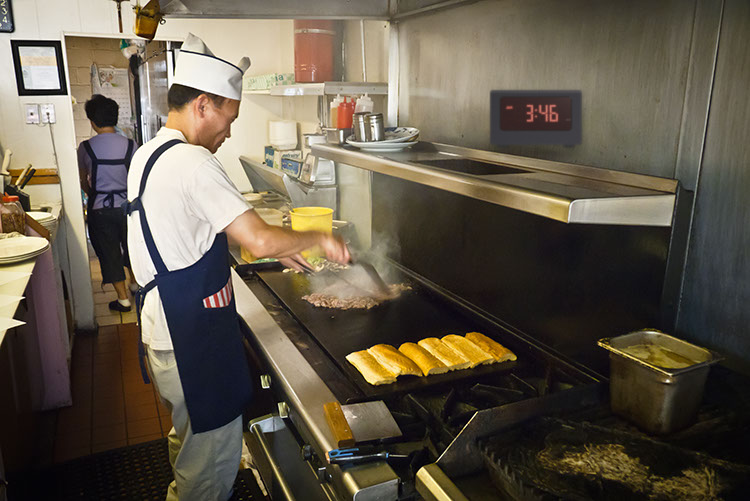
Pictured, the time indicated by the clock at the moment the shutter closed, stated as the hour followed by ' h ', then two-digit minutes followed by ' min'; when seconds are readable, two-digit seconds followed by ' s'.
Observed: 3 h 46 min
